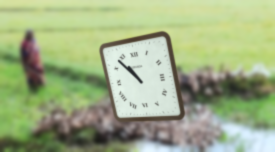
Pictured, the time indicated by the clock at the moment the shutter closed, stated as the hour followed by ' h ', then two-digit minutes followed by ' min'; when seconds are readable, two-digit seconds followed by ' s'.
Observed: 10 h 53 min
